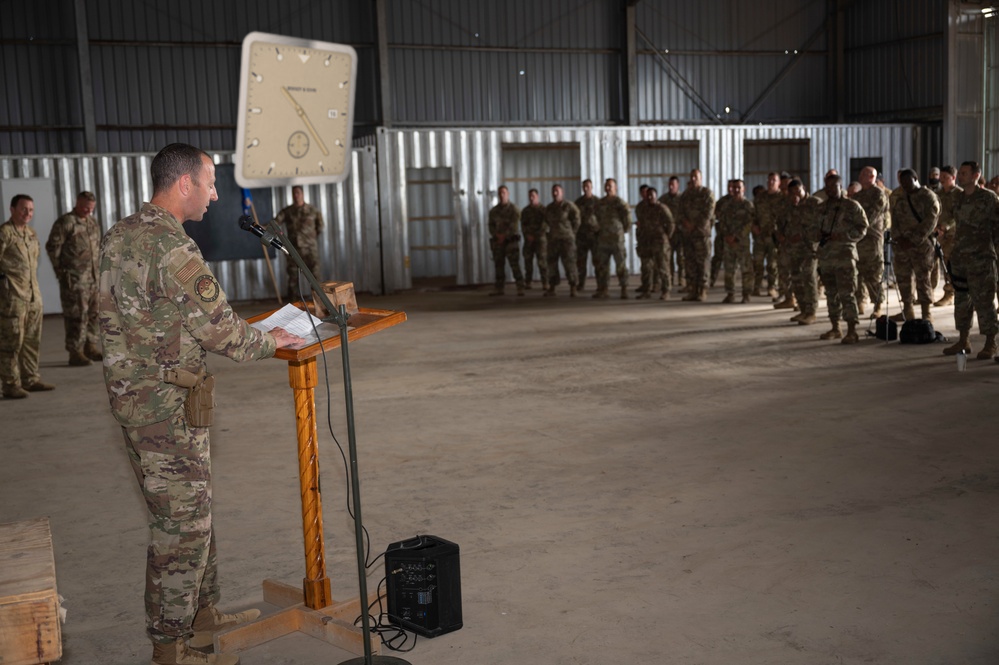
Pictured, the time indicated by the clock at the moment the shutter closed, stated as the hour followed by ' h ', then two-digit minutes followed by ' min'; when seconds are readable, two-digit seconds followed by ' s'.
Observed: 10 h 23 min
